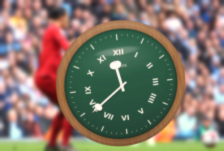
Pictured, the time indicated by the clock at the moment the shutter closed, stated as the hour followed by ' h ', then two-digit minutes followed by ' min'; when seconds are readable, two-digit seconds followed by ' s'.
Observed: 11 h 39 min
